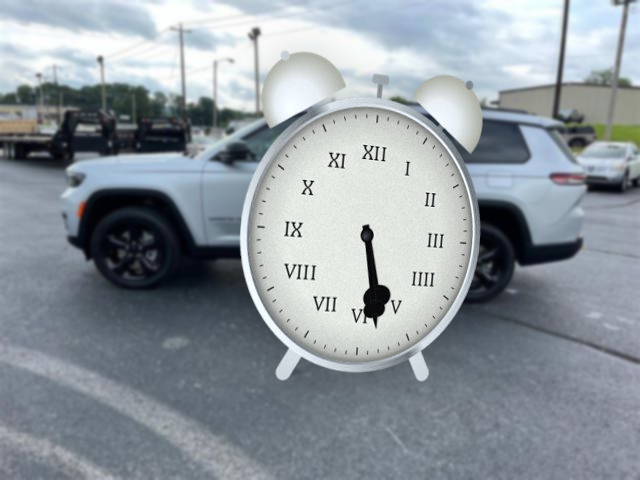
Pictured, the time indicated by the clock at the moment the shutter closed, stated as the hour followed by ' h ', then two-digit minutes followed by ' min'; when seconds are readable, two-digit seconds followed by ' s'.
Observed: 5 h 28 min
